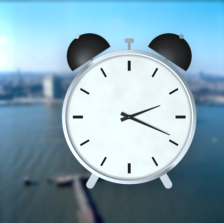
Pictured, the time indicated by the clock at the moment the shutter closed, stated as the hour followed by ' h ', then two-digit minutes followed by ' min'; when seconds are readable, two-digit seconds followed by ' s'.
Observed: 2 h 19 min
